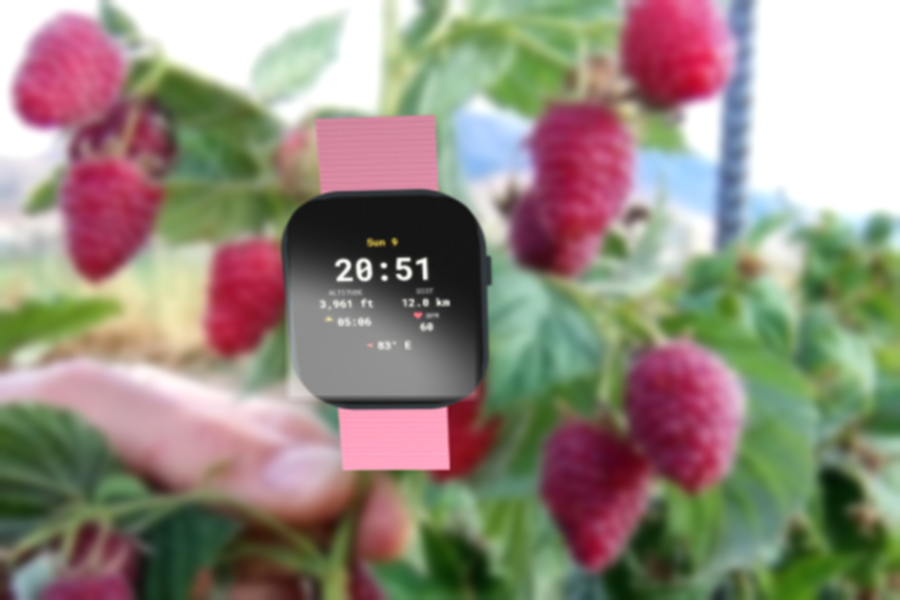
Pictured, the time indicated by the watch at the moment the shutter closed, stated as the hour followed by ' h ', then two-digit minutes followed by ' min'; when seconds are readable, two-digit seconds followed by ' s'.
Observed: 20 h 51 min
